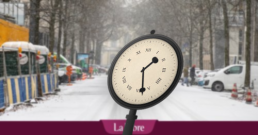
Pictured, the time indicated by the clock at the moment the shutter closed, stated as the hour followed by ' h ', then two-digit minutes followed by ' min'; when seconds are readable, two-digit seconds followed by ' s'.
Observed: 1 h 28 min
